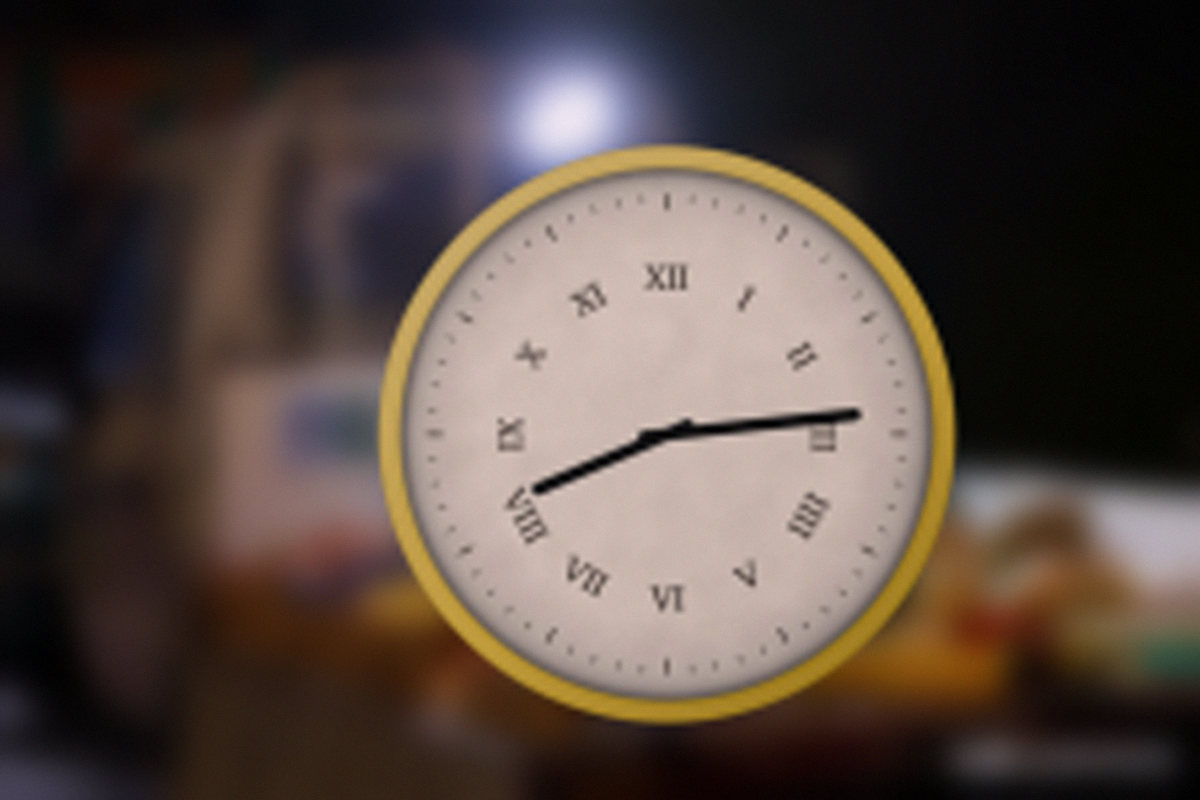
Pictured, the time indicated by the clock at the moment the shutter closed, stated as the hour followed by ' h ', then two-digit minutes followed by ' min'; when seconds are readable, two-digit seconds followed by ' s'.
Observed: 8 h 14 min
